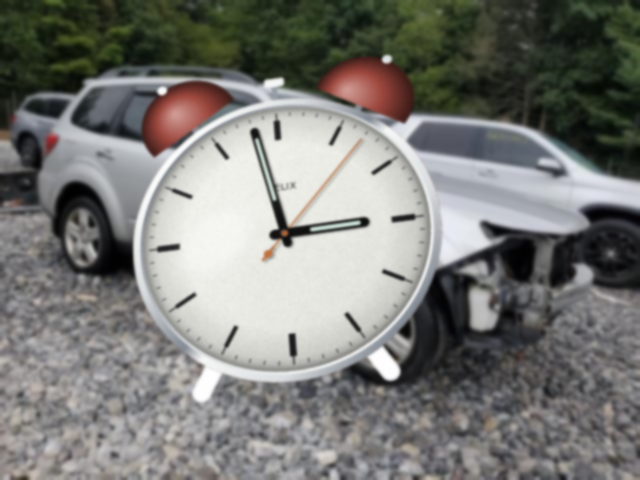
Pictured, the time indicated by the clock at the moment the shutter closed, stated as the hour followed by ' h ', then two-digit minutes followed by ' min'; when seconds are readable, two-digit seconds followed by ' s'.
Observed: 2 h 58 min 07 s
